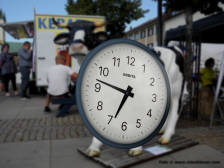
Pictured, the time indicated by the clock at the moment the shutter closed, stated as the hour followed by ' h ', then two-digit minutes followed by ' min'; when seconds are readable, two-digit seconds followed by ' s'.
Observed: 6 h 47 min
